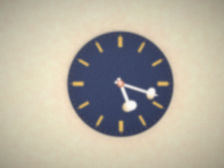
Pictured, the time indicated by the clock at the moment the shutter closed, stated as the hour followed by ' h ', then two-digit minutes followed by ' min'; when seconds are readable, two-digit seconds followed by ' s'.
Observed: 5 h 18 min
